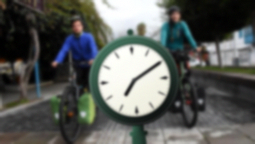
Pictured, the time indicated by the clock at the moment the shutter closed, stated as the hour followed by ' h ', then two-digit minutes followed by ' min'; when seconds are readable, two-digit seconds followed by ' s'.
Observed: 7 h 10 min
